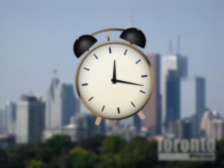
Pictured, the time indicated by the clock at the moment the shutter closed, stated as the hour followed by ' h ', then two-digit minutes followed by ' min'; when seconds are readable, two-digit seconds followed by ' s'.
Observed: 12 h 18 min
